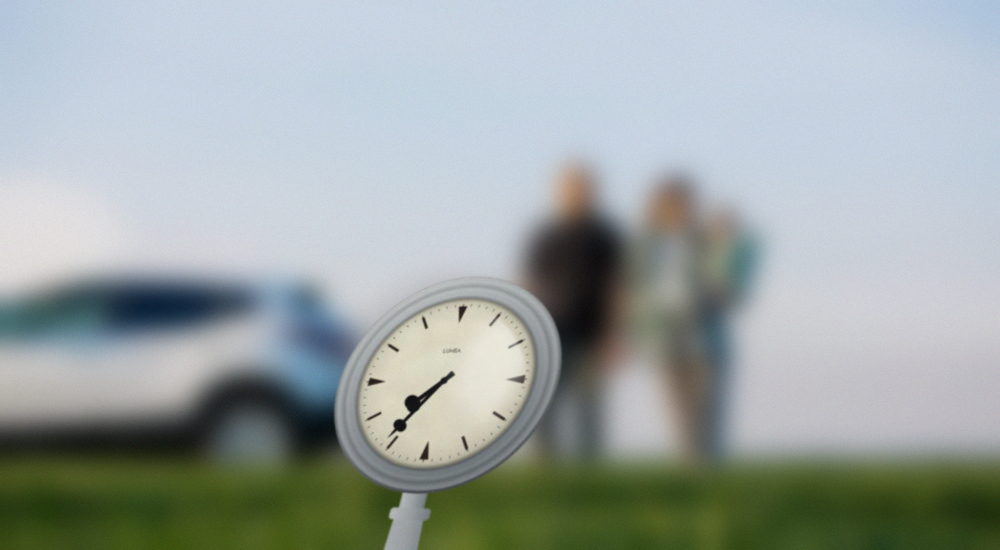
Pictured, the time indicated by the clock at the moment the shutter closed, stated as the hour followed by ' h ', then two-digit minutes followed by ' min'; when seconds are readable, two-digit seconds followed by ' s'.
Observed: 7 h 36 min
